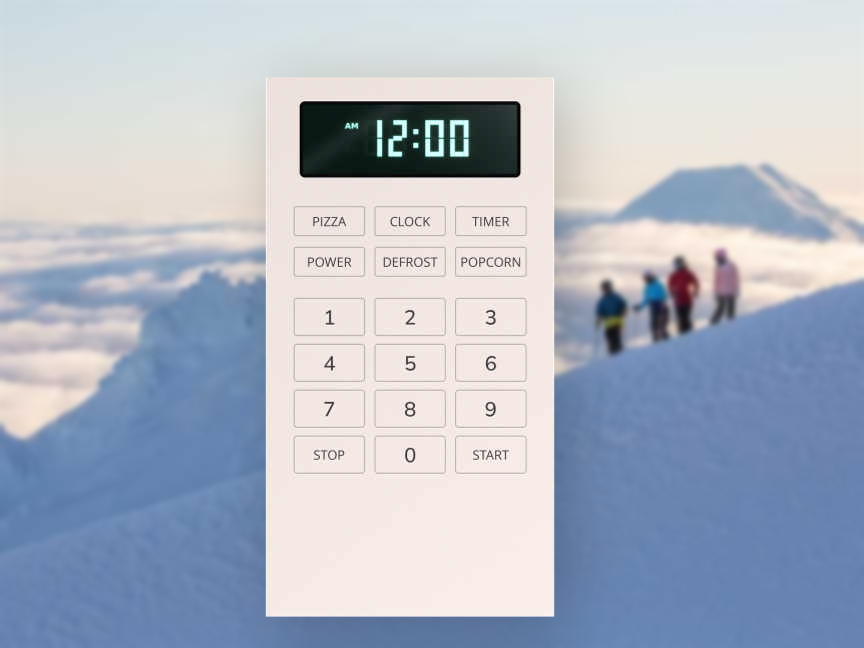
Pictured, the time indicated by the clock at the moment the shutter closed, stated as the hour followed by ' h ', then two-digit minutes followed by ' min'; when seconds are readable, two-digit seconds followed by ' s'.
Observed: 12 h 00 min
